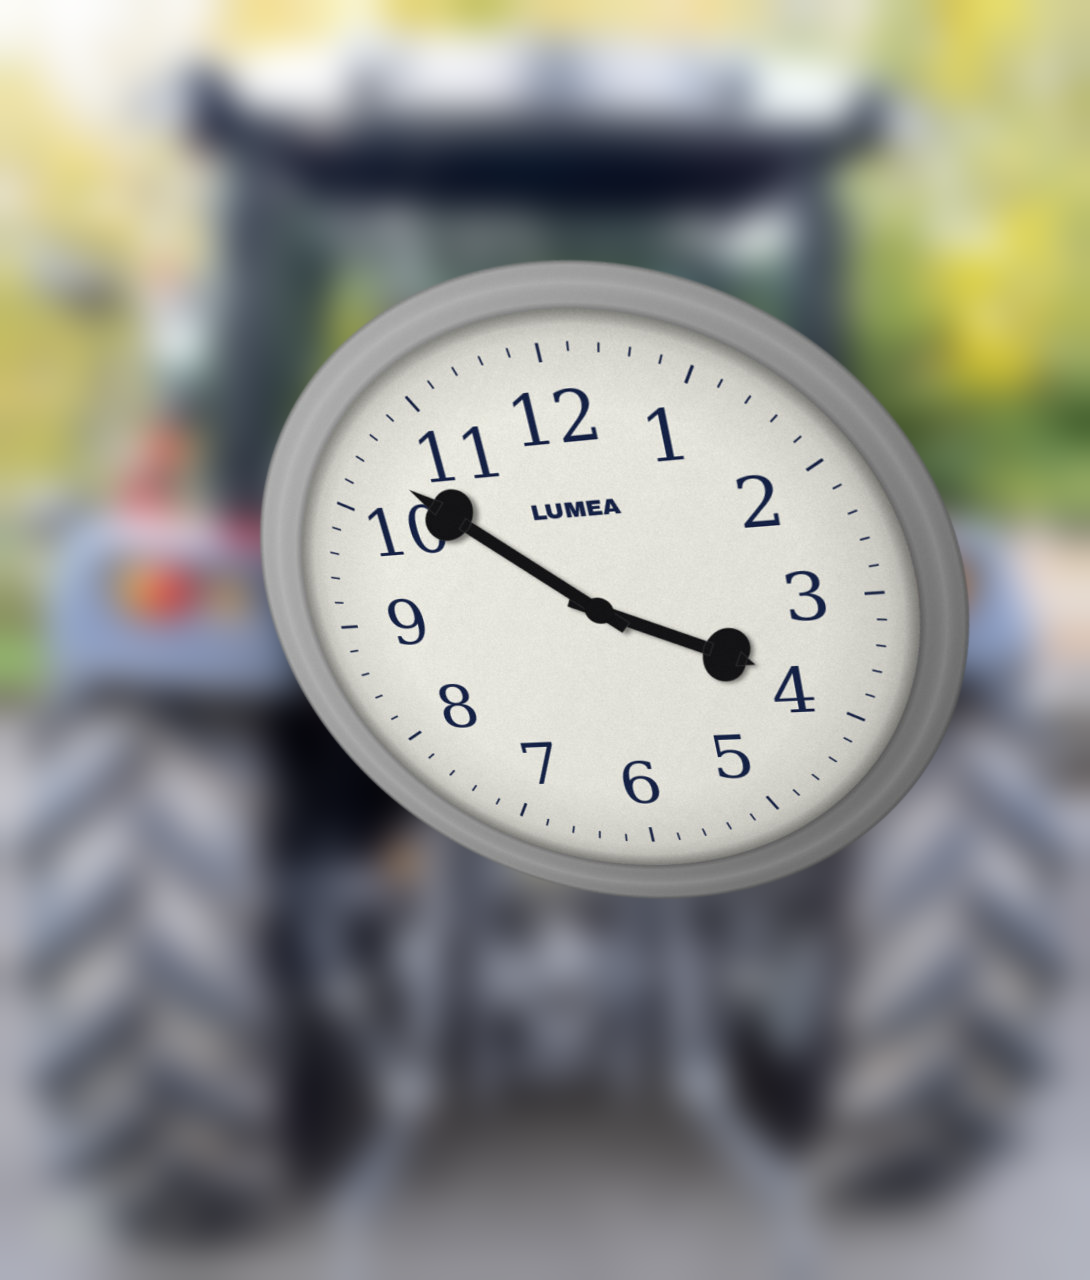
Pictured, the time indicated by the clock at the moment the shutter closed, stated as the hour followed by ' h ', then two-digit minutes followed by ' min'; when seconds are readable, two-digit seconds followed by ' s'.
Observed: 3 h 52 min
